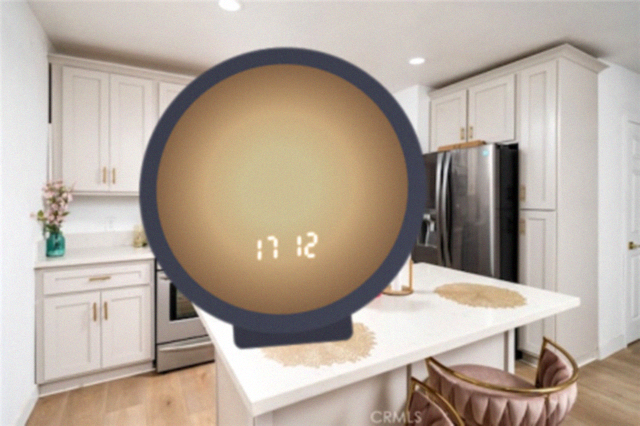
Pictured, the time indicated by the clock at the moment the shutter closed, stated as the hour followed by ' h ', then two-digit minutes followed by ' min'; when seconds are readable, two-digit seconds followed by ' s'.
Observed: 17 h 12 min
